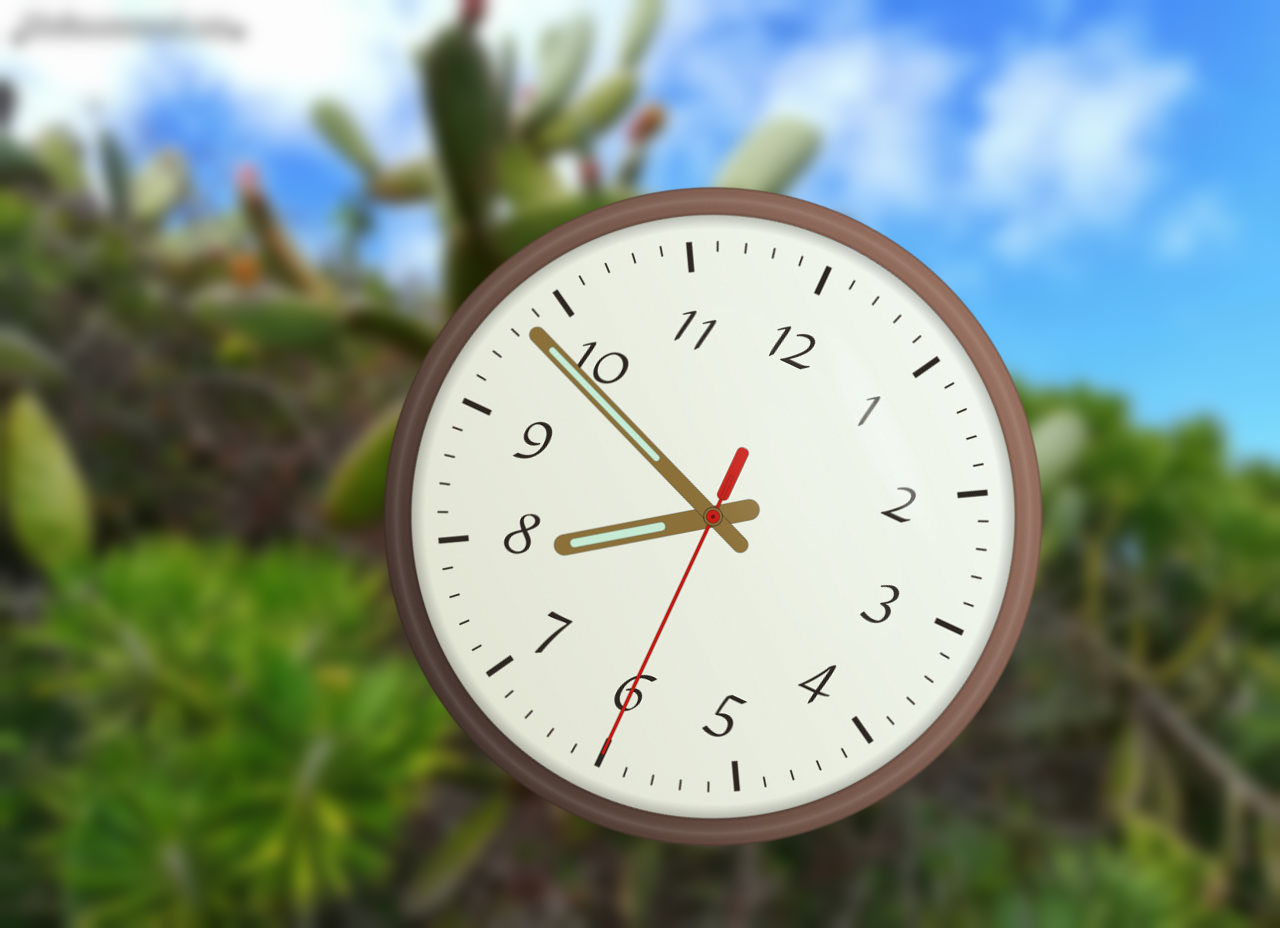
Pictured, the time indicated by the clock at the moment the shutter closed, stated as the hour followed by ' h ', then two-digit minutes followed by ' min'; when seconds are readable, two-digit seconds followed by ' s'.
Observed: 7 h 48 min 30 s
